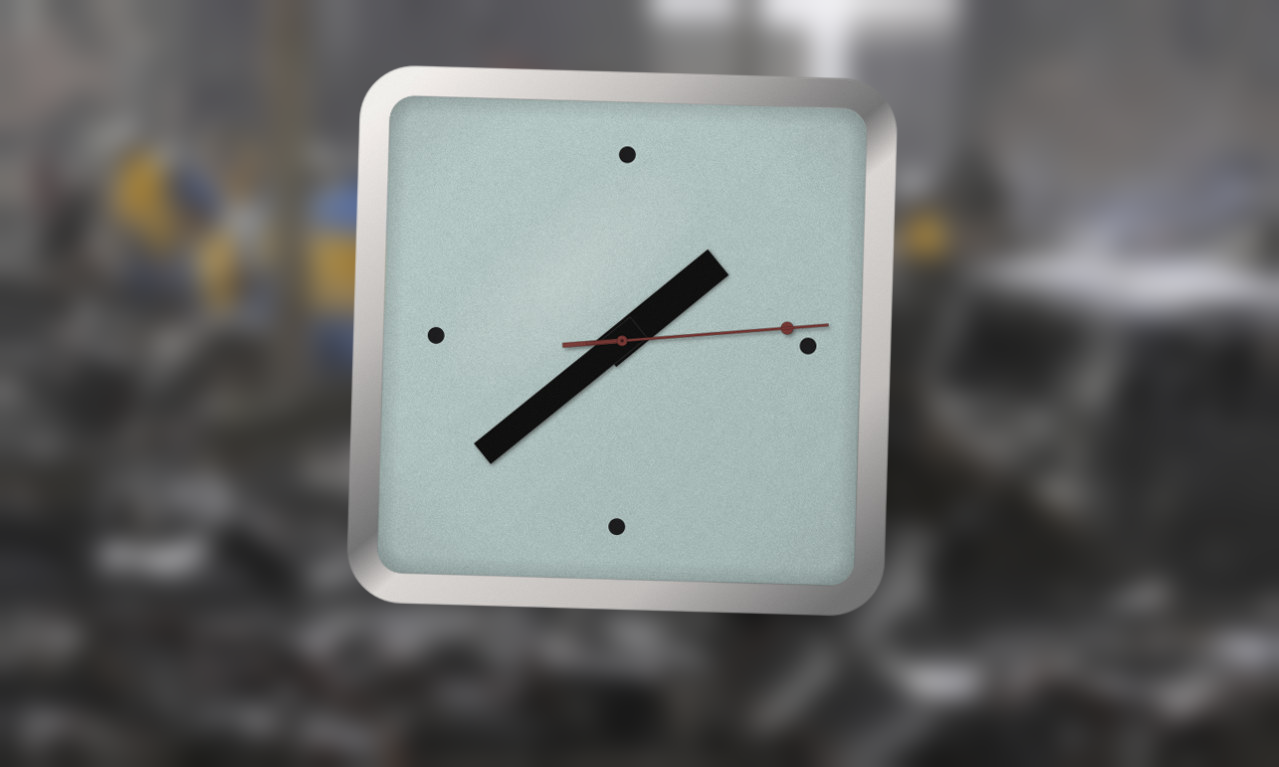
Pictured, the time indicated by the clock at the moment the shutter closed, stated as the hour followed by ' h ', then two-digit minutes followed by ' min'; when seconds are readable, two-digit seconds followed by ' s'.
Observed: 1 h 38 min 14 s
